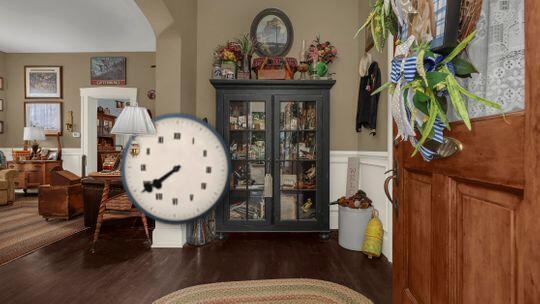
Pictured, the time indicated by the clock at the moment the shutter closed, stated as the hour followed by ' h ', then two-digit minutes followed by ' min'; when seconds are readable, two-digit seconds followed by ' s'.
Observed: 7 h 39 min
